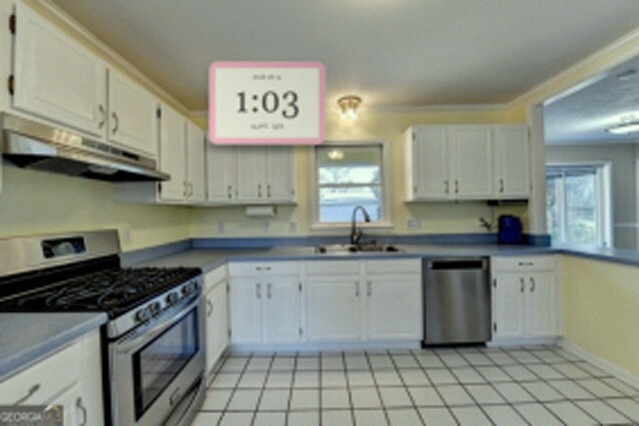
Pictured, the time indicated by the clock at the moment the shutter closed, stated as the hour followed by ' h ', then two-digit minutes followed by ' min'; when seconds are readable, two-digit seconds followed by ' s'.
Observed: 1 h 03 min
